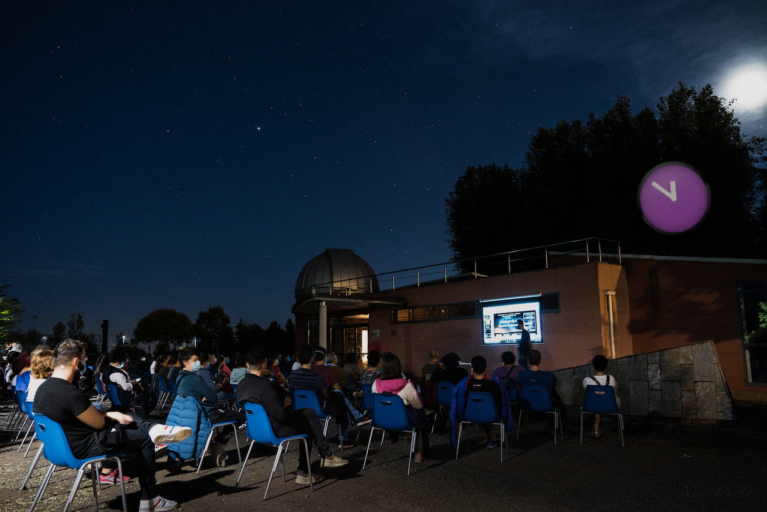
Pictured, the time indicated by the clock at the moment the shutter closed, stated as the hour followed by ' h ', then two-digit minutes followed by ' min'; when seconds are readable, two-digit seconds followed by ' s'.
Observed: 11 h 51 min
